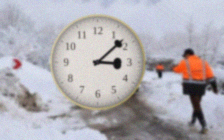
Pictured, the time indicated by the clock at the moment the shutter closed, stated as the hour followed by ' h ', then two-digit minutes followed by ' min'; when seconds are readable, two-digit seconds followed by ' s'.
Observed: 3 h 08 min
